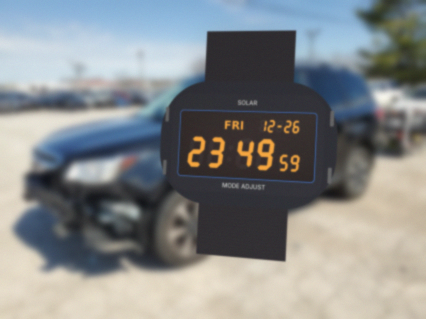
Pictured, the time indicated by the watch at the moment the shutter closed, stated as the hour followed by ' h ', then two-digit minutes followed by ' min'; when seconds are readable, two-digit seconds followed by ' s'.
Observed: 23 h 49 min 59 s
